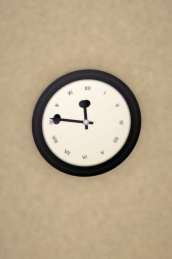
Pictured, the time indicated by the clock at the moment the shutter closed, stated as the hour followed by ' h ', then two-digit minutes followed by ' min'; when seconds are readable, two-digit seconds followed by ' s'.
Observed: 11 h 46 min
